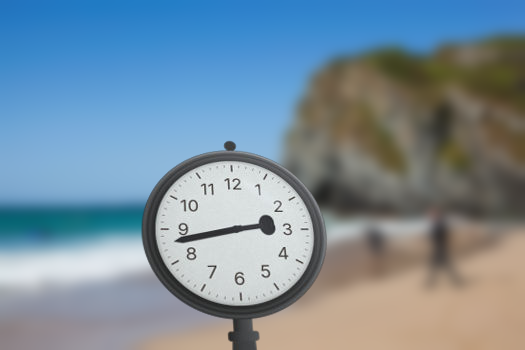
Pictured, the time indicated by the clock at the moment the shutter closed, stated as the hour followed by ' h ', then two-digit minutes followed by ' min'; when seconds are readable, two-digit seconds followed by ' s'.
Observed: 2 h 43 min
